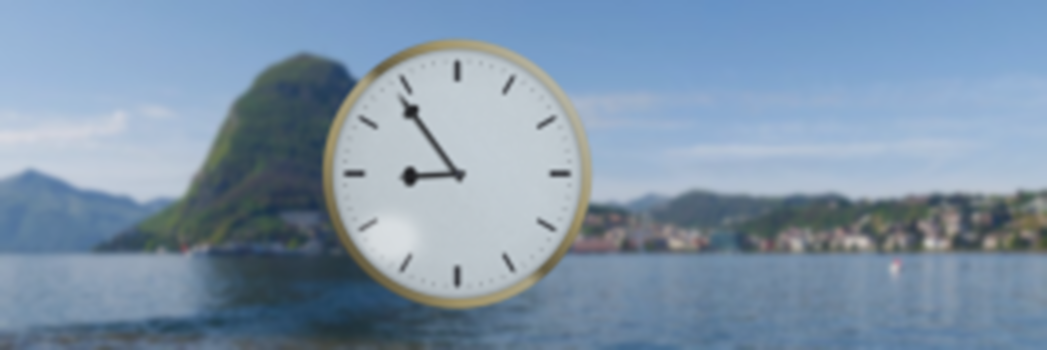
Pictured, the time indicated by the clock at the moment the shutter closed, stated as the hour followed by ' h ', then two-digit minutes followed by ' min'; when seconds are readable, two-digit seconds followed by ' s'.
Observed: 8 h 54 min
